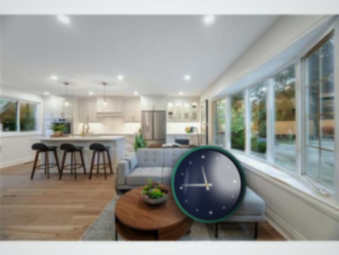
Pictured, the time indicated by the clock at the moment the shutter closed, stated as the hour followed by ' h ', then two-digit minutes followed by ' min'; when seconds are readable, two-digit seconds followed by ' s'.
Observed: 11 h 46 min
